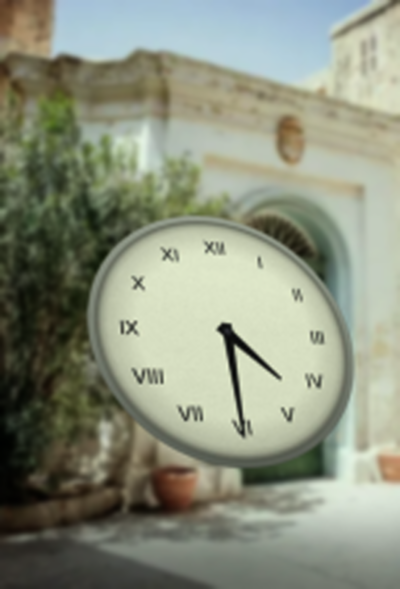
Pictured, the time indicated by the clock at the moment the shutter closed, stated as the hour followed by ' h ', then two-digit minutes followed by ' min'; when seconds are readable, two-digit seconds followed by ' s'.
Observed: 4 h 30 min
